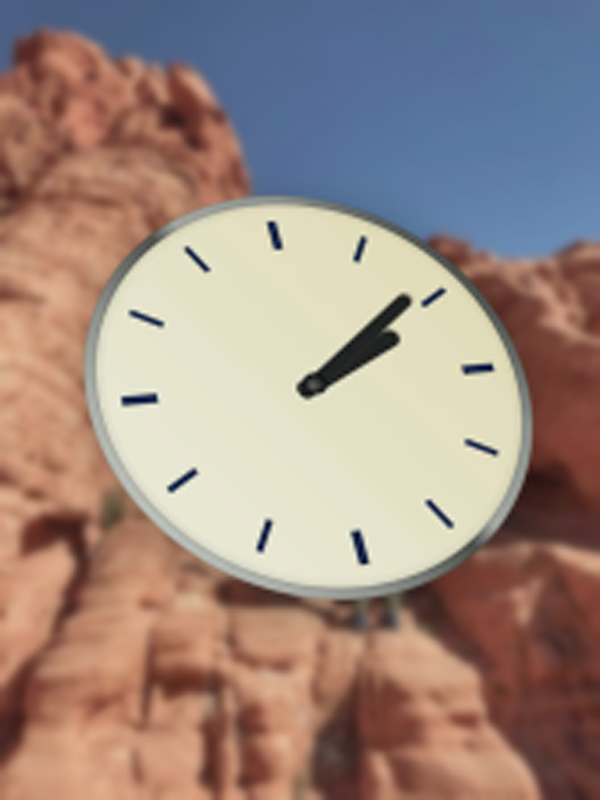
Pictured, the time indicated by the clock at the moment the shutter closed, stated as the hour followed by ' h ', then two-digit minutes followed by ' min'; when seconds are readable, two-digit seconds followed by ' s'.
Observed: 2 h 09 min
